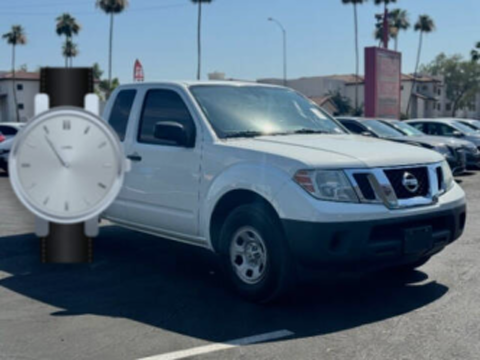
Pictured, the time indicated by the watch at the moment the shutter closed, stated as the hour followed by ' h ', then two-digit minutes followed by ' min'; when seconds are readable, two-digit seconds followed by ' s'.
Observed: 10 h 54 min
